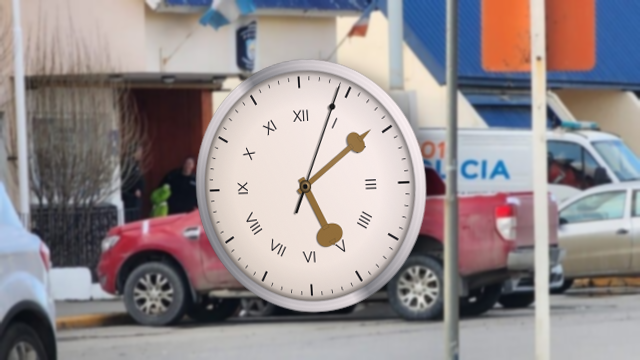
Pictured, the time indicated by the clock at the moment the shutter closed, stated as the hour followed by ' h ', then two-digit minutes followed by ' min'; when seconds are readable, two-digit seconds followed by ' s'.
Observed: 5 h 09 min 04 s
